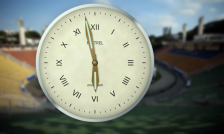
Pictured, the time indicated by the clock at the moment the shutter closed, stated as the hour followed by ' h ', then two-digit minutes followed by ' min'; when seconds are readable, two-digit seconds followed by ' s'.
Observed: 5 h 58 min
